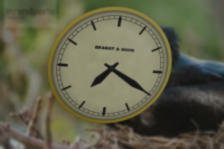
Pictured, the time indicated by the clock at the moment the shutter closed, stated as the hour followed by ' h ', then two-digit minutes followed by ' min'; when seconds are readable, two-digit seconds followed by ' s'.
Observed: 7 h 20 min
